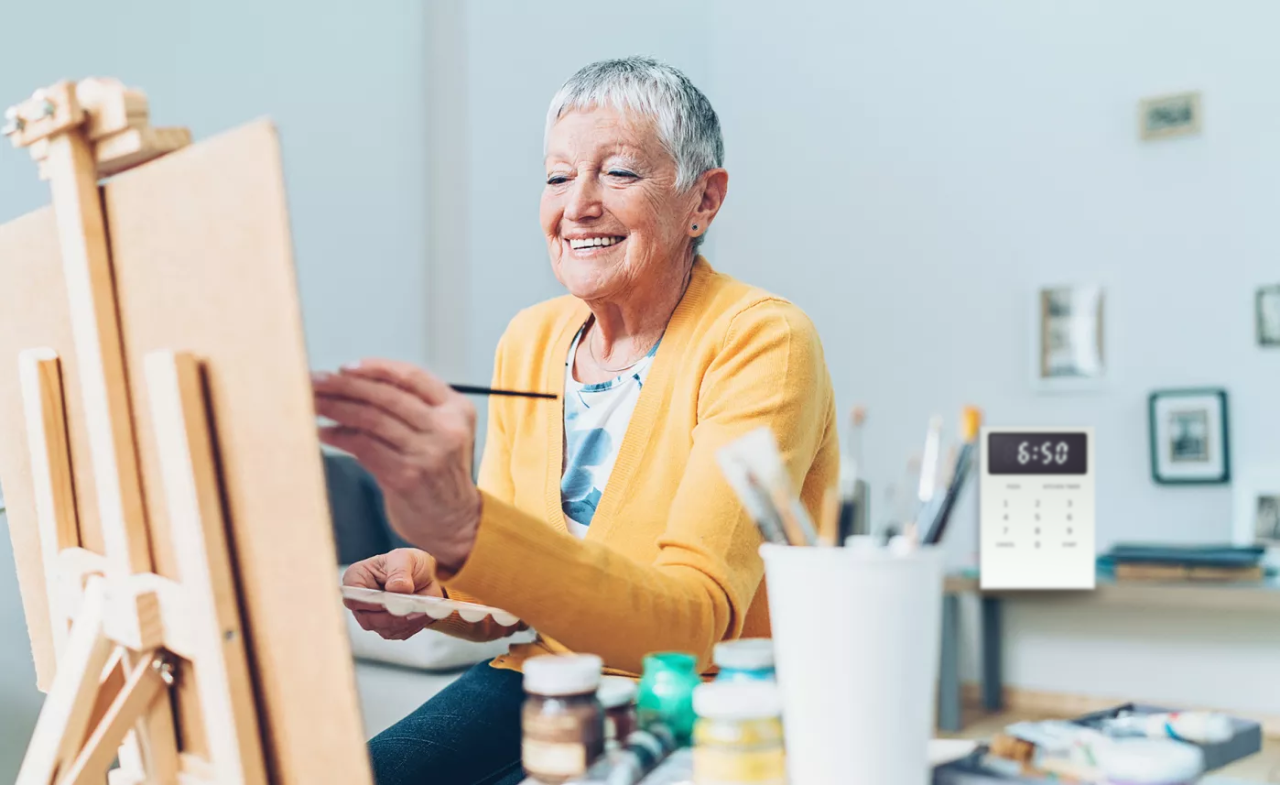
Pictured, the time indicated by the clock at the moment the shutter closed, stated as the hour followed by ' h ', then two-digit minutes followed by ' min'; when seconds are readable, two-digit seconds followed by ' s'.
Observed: 6 h 50 min
